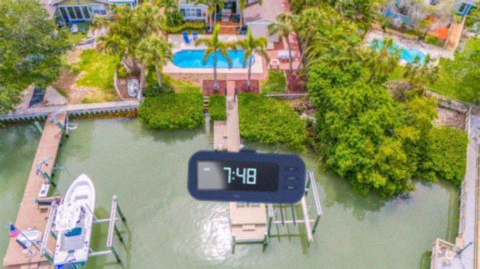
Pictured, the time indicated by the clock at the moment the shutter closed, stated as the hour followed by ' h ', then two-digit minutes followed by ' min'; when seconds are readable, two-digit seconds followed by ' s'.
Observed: 7 h 48 min
